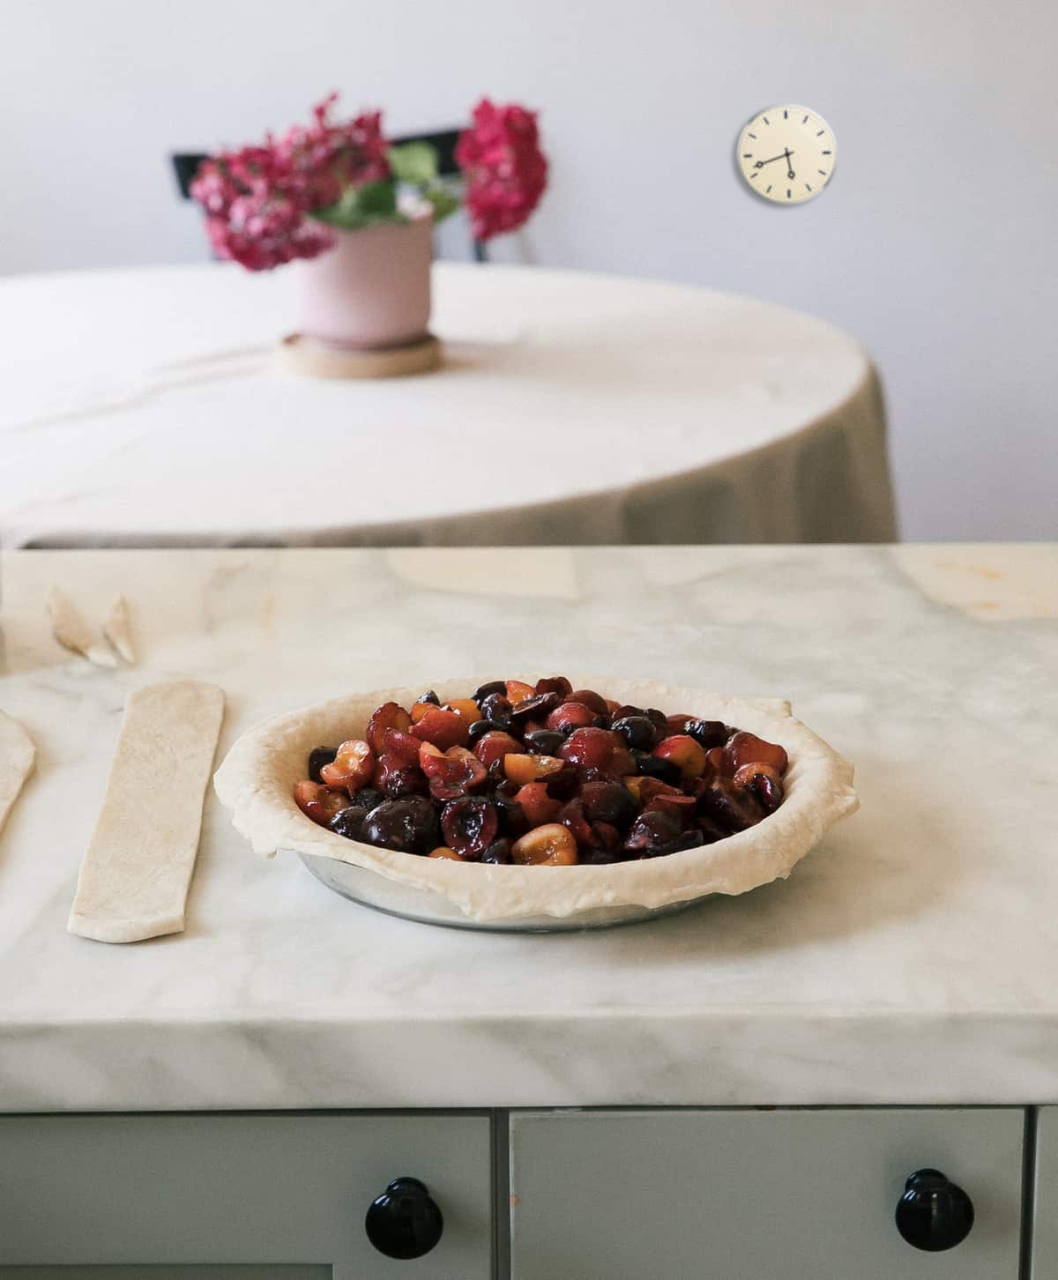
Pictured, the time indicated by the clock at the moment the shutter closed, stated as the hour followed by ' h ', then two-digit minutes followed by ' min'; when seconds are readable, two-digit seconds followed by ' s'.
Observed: 5 h 42 min
